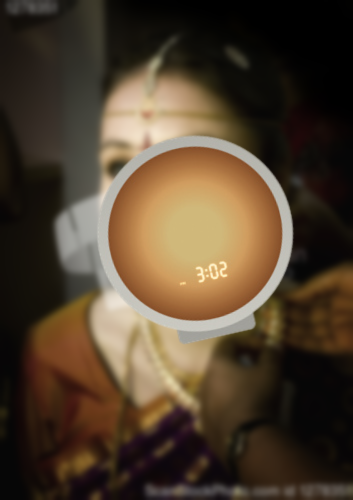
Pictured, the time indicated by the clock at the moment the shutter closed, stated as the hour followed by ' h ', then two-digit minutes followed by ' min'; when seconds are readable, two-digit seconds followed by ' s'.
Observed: 3 h 02 min
